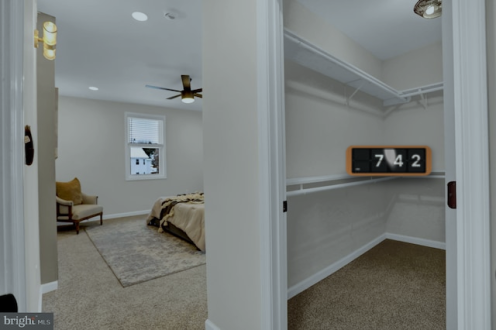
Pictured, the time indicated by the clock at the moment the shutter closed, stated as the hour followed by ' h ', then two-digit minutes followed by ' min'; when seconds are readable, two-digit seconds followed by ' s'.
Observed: 7 h 42 min
